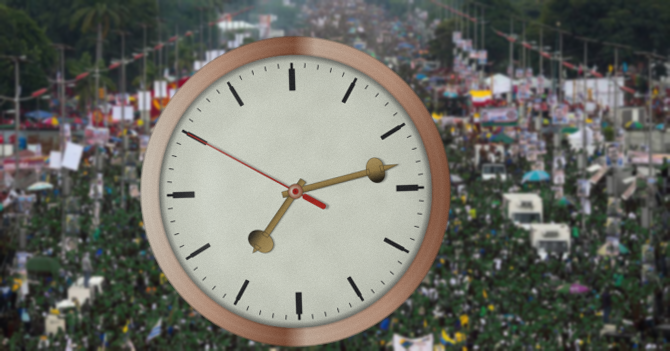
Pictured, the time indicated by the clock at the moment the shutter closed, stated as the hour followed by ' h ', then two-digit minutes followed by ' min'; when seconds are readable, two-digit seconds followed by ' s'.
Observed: 7 h 12 min 50 s
